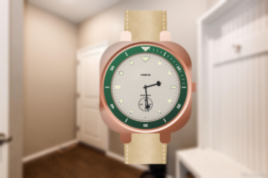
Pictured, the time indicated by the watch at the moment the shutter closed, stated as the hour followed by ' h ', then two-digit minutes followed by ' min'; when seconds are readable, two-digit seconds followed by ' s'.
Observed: 2 h 29 min
